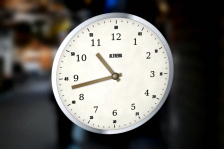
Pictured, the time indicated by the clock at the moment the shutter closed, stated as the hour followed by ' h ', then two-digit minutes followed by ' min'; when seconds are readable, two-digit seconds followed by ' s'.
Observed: 10 h 43 min
